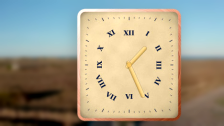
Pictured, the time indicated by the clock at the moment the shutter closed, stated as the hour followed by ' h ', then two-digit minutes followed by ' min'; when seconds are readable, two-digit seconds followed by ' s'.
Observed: 1 h 26 min
